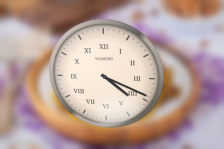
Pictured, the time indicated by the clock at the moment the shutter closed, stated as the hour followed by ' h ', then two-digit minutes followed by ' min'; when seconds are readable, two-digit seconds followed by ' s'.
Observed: 4 h 19 min
